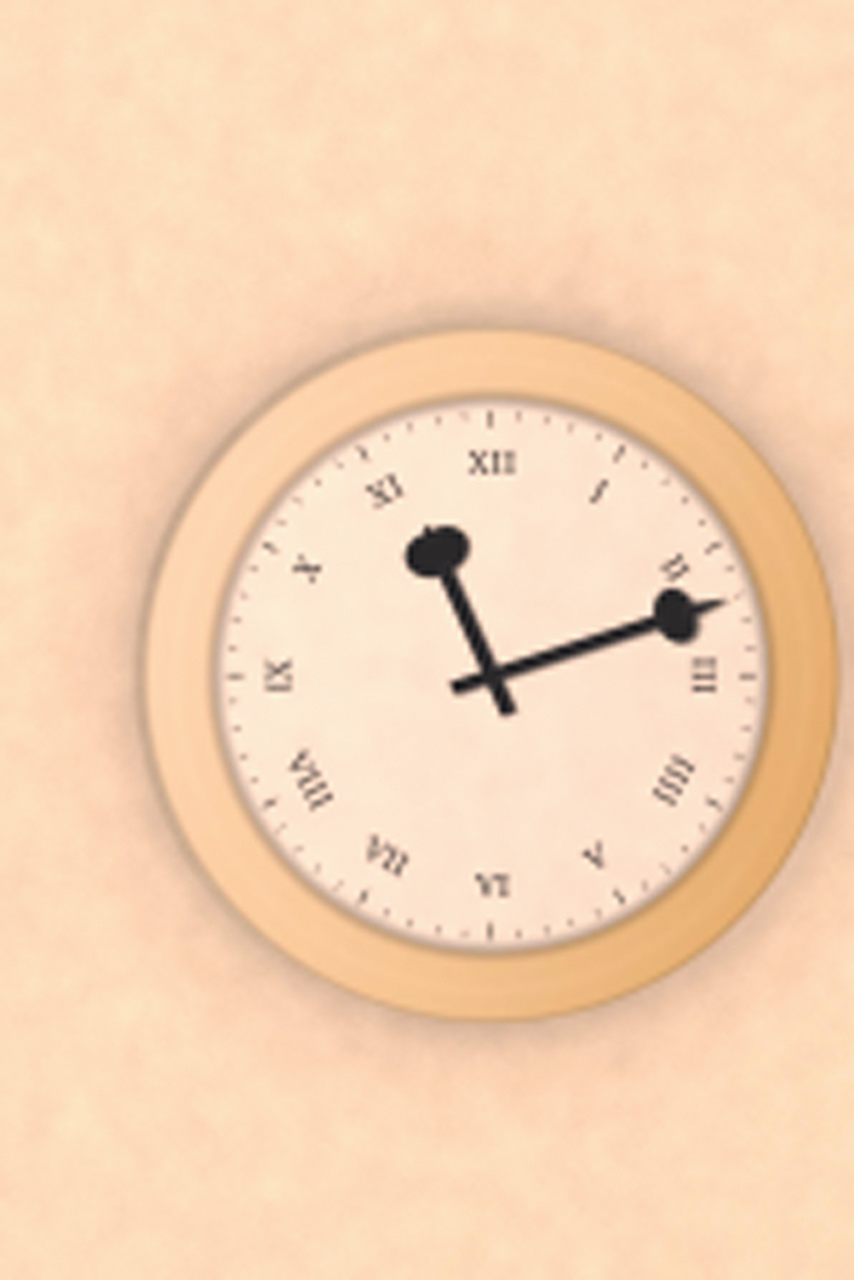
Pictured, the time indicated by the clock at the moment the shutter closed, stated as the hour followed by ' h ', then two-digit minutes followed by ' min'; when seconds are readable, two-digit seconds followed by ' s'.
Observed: 11 h 12 min
